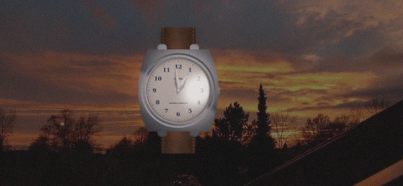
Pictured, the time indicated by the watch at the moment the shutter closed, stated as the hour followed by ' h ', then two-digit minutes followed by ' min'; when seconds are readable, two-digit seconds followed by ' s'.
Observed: 12 h 59 min
